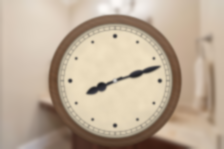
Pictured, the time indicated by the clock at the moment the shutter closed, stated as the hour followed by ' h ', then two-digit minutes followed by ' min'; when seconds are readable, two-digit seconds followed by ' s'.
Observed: 8 h 12 min
